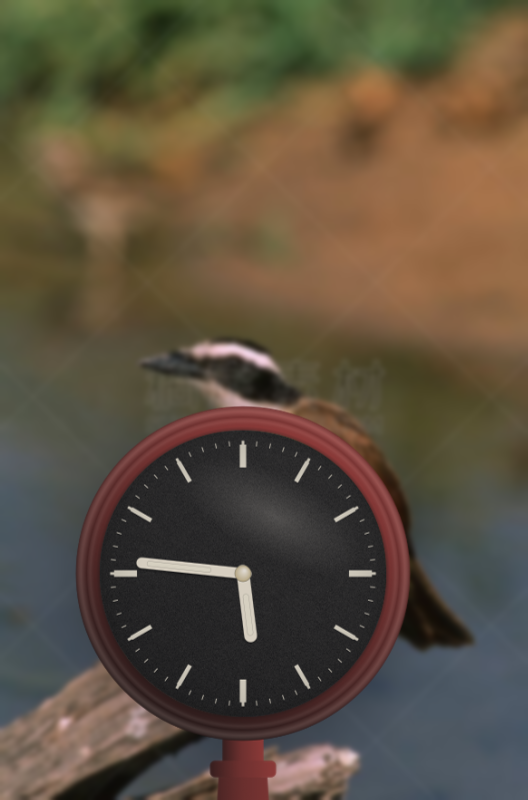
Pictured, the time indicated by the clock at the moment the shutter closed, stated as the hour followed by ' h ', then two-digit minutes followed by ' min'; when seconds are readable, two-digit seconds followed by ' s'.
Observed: 5 h 46 min
